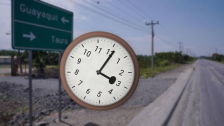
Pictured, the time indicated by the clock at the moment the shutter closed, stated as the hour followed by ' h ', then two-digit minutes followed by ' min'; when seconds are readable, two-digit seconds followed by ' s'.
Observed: 3 h 01 min
